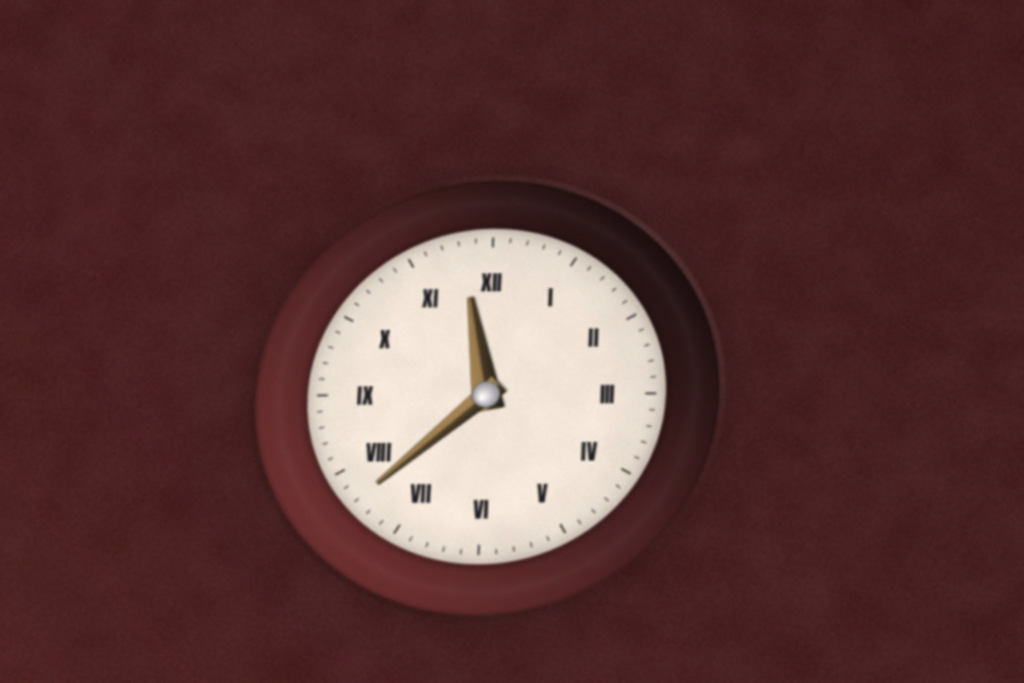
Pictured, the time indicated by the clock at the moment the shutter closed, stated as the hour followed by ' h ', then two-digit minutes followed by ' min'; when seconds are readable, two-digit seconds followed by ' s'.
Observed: 11 h 38 min
